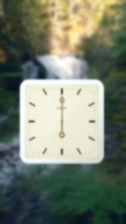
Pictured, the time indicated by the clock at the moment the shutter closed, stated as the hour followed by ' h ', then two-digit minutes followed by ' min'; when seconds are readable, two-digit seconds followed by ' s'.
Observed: 6 h 00 min
